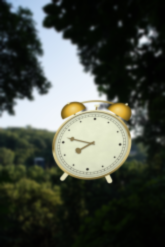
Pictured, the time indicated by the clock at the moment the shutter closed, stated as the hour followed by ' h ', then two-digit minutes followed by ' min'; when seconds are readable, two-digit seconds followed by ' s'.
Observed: 7 h 47 min
